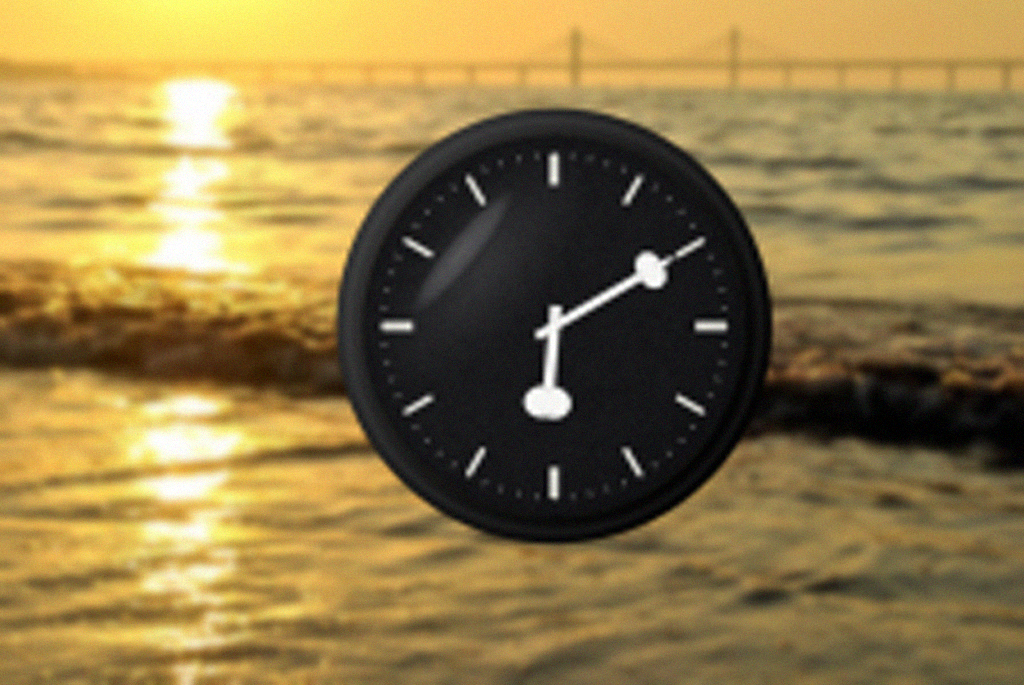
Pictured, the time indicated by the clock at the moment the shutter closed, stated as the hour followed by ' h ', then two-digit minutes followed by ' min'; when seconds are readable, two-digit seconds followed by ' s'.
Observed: 6 h 10 min
